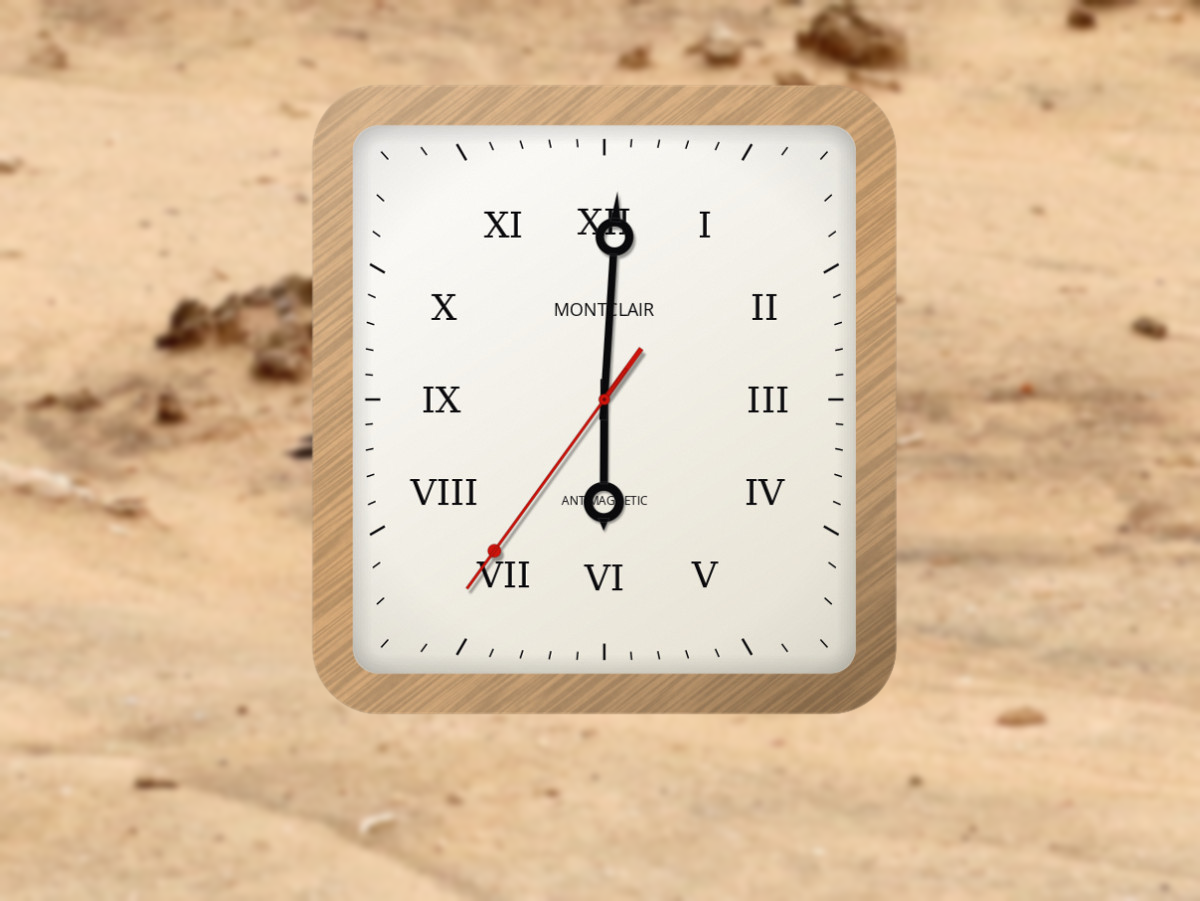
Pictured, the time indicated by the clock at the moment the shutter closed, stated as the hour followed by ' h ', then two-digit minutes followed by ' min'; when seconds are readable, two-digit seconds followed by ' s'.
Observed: 6 h 00 min 36 s
